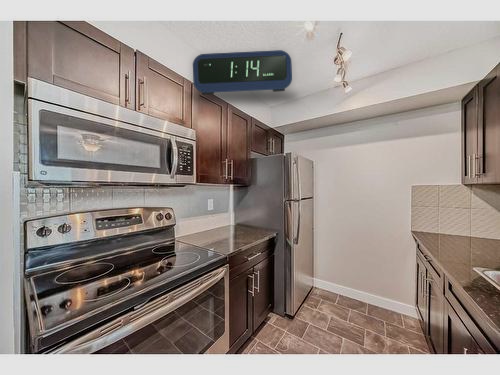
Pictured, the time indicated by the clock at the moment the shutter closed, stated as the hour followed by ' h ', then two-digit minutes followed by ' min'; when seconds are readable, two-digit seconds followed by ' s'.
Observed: 1 h 14 min
